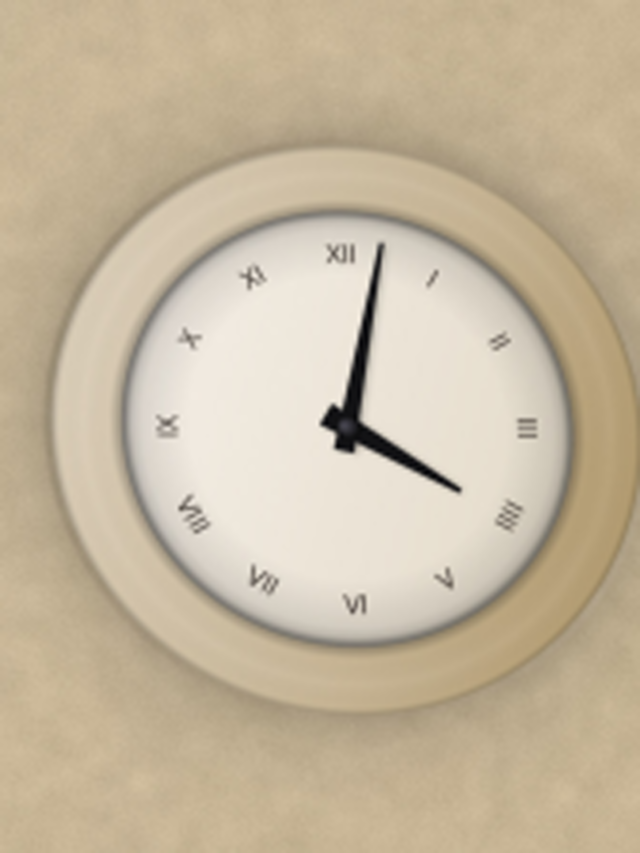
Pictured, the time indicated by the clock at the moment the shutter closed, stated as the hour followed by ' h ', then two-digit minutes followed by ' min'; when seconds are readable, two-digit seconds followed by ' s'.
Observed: 4 h 02 min
